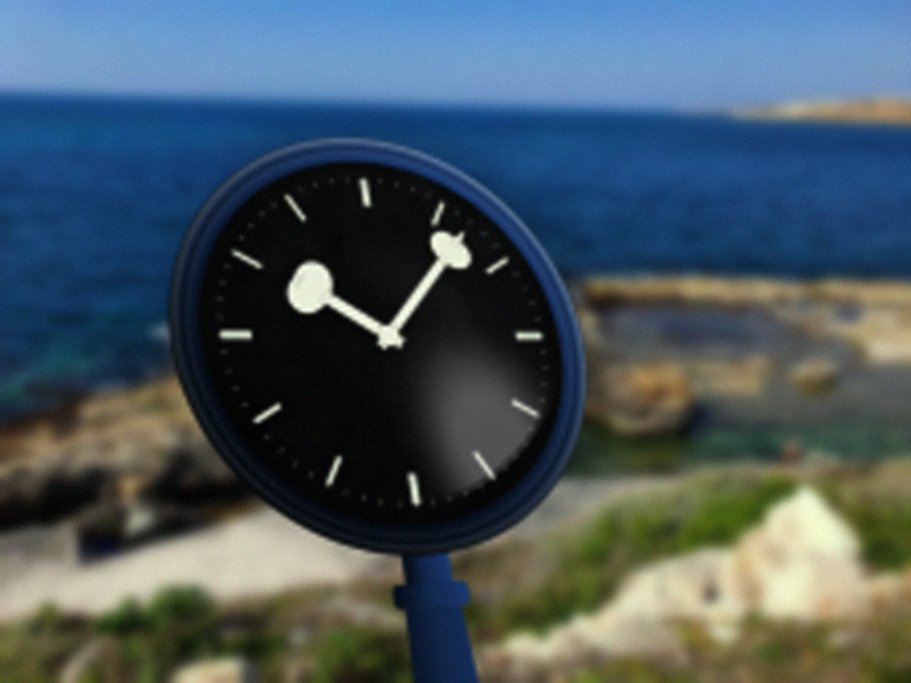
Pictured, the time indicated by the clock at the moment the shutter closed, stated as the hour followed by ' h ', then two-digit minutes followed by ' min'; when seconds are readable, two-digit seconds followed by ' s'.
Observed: 10 h 07 min
